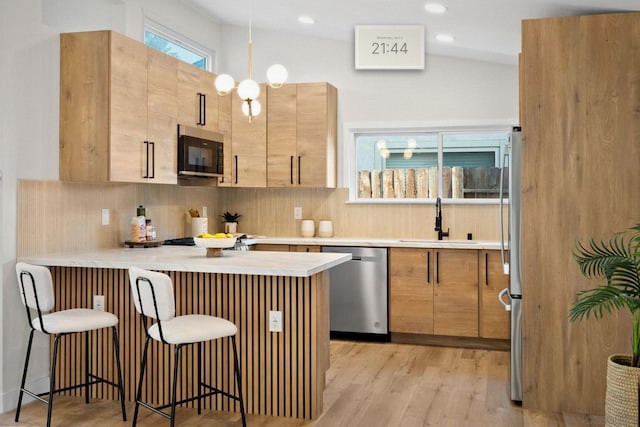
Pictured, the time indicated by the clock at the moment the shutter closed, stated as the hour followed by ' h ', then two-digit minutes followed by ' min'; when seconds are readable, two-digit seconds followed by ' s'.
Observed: 21 h 44 min
